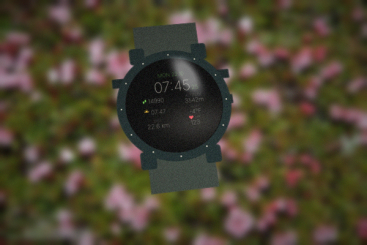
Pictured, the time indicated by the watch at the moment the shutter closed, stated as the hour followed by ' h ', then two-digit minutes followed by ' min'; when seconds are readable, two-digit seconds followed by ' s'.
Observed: 7 h 45 min
